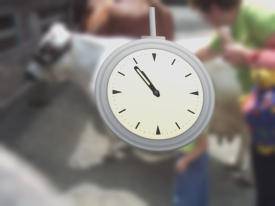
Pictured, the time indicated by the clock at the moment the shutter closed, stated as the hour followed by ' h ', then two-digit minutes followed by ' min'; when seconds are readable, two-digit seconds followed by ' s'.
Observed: 10 h 54 min
